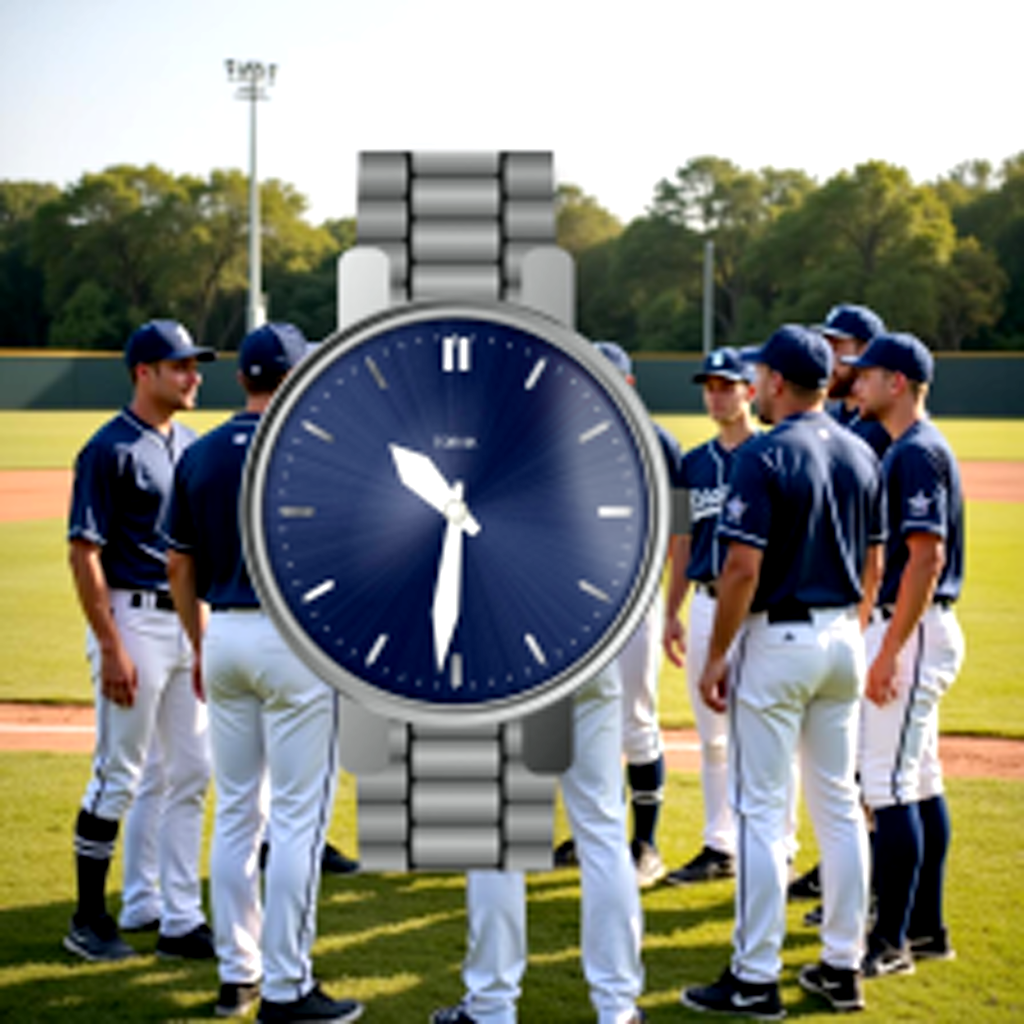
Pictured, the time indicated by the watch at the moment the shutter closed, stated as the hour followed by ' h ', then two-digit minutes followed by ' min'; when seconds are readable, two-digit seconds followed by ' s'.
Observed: 10 h 31 min
